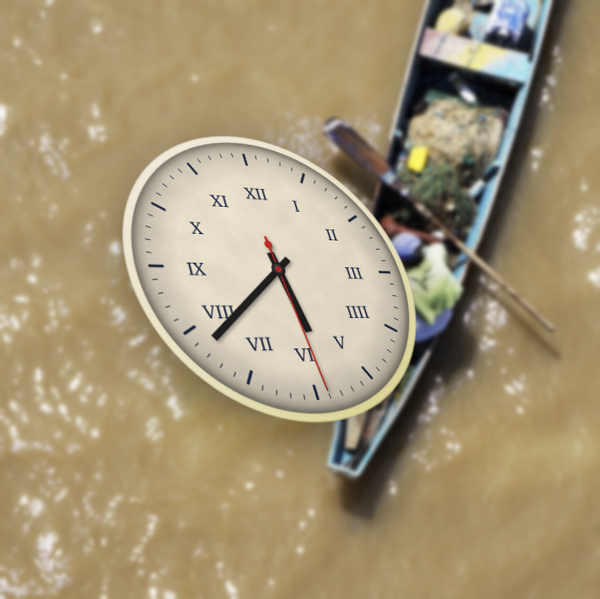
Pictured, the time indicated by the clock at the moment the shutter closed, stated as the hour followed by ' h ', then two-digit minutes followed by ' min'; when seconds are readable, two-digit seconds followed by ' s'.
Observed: 5 h 38 min 29 s
